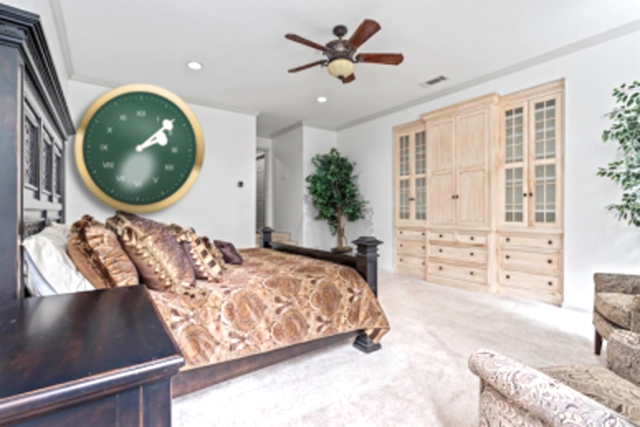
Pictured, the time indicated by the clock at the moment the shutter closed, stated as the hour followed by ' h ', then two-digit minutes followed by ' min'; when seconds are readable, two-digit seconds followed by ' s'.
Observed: 2 h 08 min
